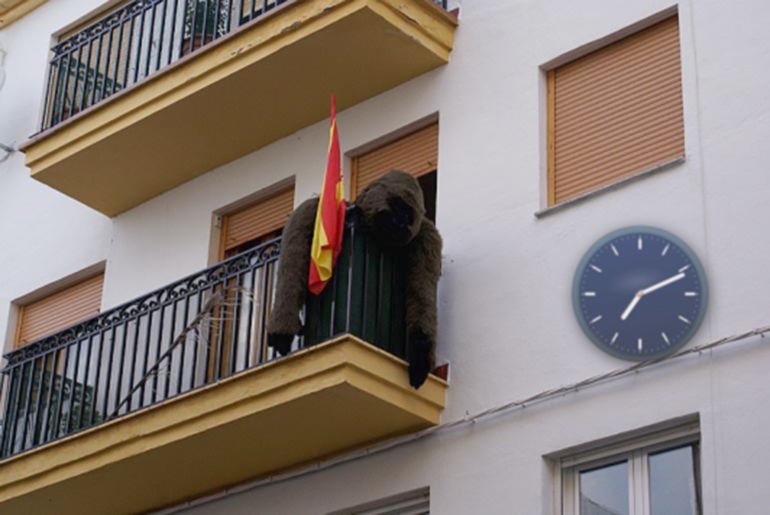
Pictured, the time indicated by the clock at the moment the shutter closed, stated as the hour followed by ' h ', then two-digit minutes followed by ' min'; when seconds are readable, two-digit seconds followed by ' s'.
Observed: 7 h 11 min
